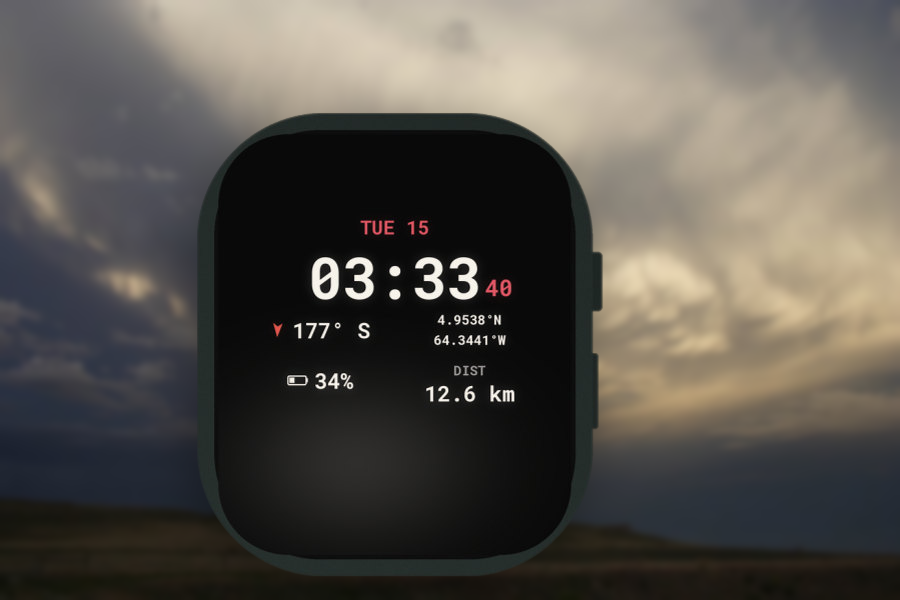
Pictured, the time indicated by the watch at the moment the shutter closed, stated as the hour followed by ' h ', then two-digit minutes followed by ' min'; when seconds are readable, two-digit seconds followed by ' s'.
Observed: 3 h 33 min 40 s
